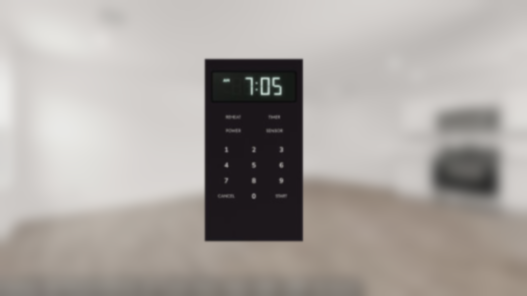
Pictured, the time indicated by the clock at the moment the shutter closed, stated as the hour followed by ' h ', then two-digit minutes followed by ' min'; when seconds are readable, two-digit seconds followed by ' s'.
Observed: 7 h 05 min
